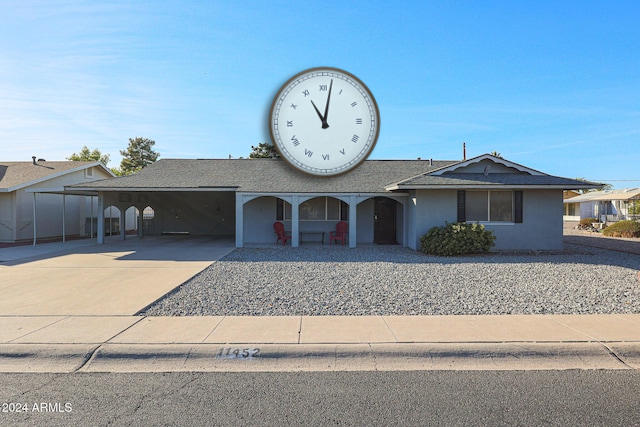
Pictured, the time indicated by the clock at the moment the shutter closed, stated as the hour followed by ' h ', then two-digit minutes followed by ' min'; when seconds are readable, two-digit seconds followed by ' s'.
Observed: 11 h 02 min
